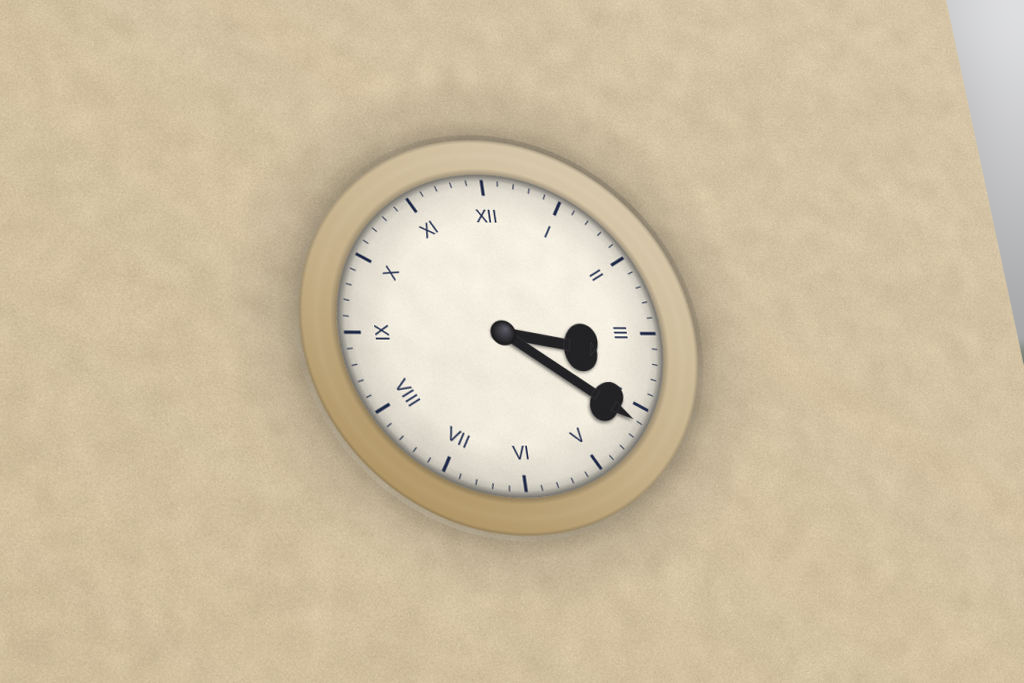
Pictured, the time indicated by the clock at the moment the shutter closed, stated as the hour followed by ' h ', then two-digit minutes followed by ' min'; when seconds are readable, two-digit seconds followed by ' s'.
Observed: 3 h 21 min
